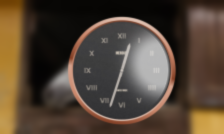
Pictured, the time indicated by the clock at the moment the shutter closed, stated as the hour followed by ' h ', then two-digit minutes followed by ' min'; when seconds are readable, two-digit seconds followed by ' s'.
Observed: 12 h 33 min
